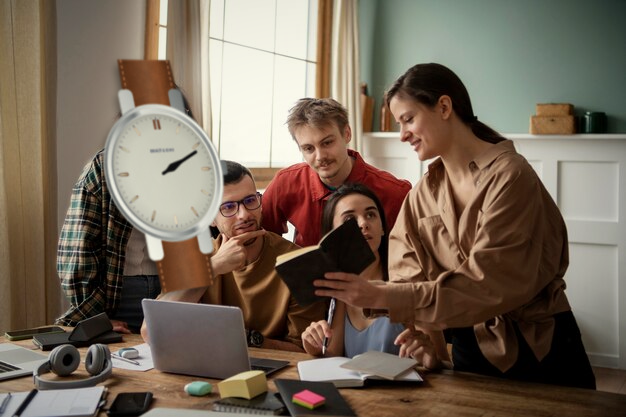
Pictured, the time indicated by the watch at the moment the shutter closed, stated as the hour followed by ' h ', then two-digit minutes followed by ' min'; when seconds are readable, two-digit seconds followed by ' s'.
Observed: 2 h 11 min
